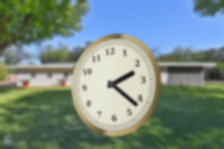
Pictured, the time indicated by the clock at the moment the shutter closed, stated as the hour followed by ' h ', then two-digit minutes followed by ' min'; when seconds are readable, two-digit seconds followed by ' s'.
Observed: 2 h 22 min
